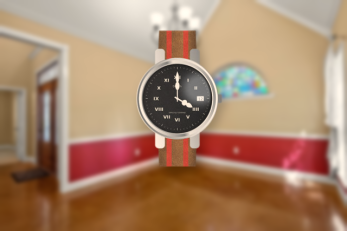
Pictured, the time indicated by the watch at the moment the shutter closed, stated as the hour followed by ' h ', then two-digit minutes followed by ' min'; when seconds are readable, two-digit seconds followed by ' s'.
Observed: 4 h 00 min
